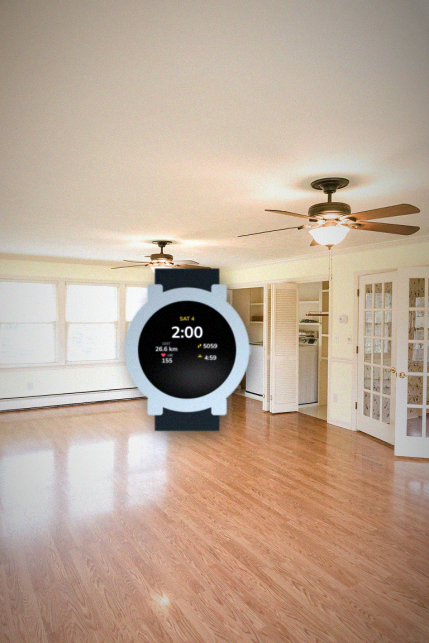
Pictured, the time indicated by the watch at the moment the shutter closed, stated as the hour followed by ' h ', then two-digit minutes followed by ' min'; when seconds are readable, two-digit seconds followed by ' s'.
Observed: 2 h 00 min
